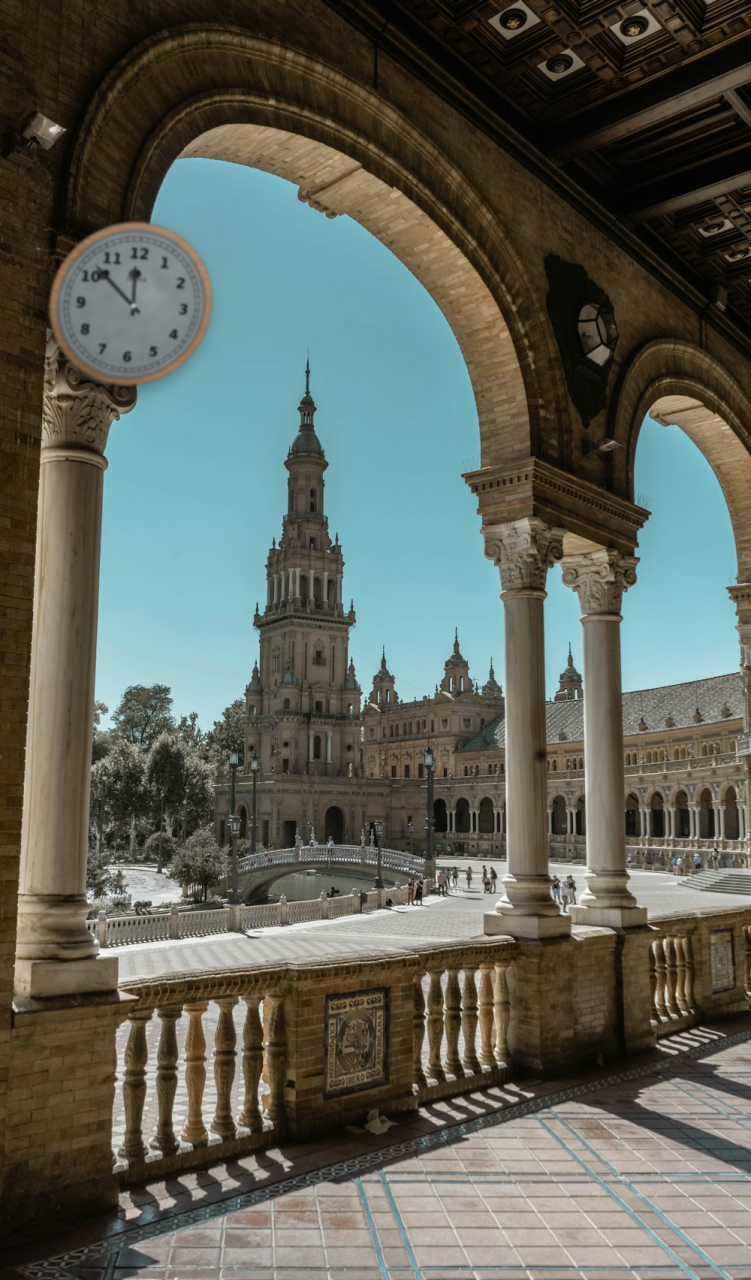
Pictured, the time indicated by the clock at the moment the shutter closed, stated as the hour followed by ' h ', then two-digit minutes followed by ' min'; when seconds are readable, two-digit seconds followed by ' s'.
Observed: 11 h 52 min
